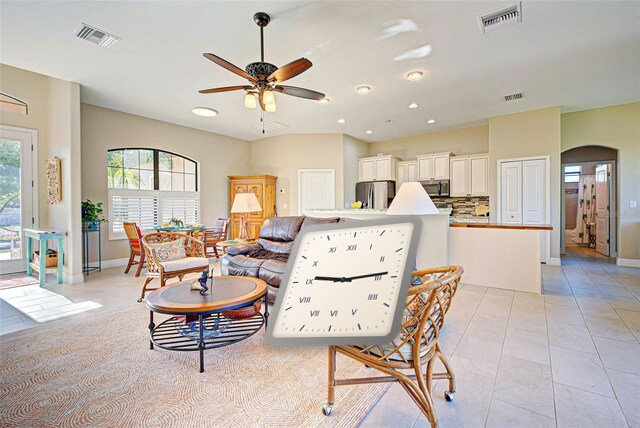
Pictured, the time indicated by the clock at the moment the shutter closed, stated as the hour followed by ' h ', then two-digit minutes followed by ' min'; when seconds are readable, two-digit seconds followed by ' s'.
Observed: 9 h 14 min
